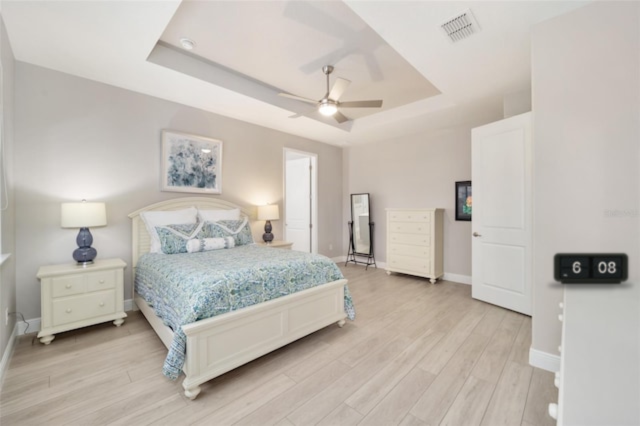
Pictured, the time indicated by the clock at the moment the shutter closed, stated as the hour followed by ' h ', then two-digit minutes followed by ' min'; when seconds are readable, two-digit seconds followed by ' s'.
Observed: 6 h 08 min
